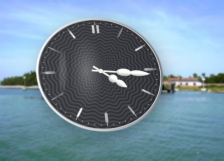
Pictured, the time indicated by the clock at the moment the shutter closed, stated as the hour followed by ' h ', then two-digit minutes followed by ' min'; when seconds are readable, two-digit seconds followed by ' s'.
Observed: 4 h 16 min
